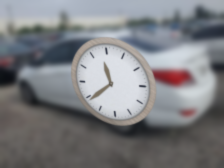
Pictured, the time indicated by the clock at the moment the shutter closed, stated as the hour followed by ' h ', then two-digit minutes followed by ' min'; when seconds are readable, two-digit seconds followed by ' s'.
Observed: 11 h 39 min
